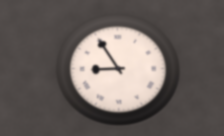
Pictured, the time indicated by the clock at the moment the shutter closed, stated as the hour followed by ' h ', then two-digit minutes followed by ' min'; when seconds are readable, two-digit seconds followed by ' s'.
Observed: 8 h 55 min
